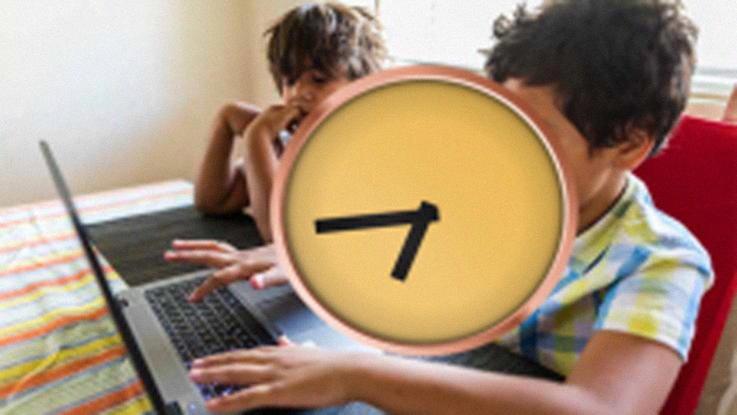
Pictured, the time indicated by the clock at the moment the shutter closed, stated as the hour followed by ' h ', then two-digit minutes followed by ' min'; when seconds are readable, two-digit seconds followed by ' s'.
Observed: 6 h 44 min
